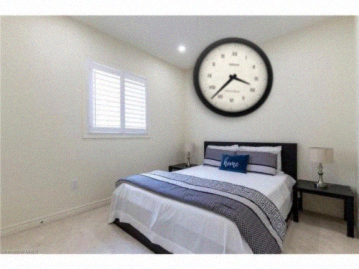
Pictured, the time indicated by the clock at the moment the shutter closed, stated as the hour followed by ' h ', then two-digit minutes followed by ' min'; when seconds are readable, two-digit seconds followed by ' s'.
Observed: 3 h 37 min
